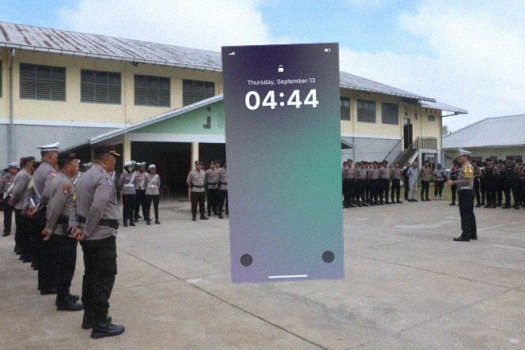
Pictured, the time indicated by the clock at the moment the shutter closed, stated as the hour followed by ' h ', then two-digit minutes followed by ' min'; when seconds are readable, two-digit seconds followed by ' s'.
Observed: 4 h 44 min
